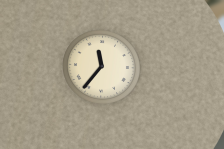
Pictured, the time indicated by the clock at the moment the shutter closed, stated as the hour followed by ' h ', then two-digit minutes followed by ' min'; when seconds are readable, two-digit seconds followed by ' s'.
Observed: 11 h 36 min
